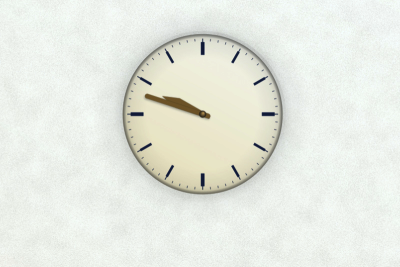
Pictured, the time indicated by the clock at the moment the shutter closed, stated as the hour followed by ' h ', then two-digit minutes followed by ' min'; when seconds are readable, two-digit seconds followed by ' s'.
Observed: 9 h 48 min
